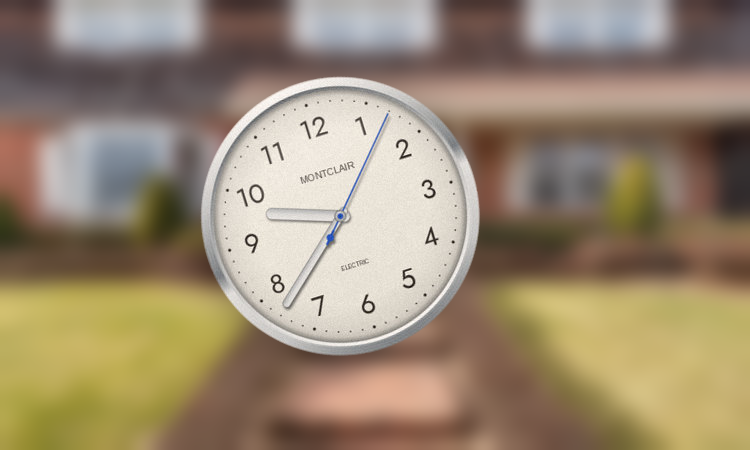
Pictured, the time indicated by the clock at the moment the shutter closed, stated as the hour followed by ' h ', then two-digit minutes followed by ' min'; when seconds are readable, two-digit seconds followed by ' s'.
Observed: 9 h 38 min 07 s
